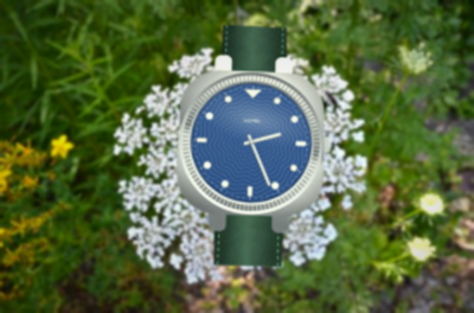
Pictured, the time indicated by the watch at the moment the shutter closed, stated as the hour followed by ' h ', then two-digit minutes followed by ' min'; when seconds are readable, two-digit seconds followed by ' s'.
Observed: 2 h 26 min
